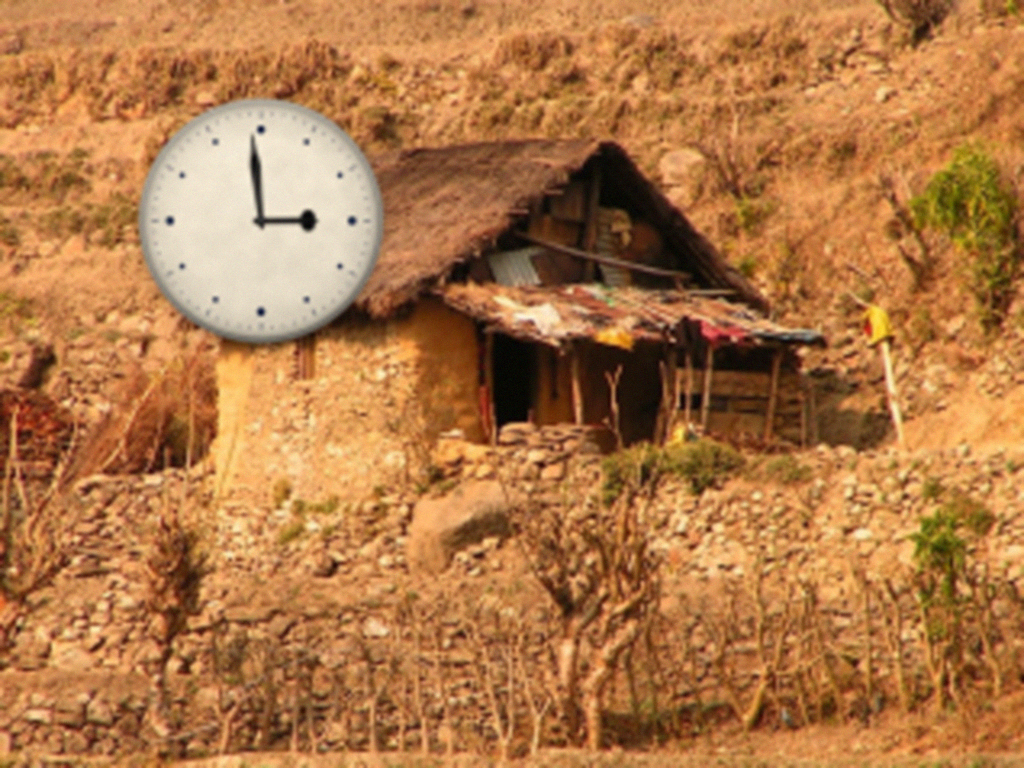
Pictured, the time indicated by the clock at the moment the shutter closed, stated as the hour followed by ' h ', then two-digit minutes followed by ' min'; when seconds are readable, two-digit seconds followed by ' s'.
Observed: 2 h 59 min
